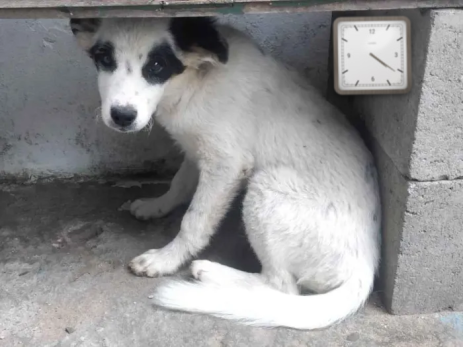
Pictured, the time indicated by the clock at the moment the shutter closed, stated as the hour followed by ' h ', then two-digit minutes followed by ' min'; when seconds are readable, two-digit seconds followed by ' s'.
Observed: 4 h 21 min
